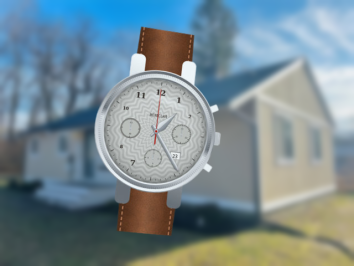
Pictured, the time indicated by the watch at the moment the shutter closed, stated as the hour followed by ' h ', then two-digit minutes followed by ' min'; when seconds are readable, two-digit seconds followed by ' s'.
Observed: 1 h 24 min
